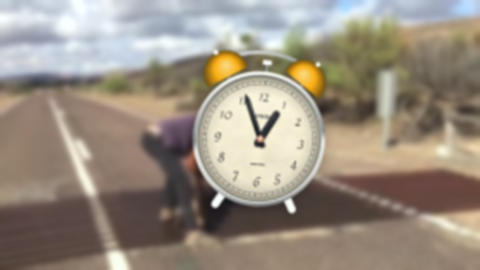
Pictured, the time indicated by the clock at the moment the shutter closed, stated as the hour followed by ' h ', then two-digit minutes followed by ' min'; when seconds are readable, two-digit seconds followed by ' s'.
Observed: 12 h 56 min
